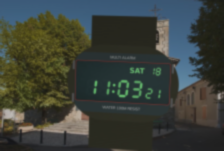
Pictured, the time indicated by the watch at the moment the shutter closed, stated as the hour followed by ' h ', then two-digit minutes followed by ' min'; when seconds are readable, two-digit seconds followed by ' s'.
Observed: 11 h 03 min 21 s
